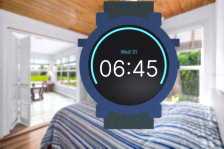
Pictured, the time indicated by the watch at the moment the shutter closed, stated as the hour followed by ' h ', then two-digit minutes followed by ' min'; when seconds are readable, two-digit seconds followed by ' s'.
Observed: 6 h 45 min
